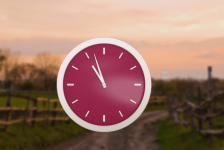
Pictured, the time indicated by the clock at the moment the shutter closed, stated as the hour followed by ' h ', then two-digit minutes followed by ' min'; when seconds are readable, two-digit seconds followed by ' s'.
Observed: 10 h 57 min
